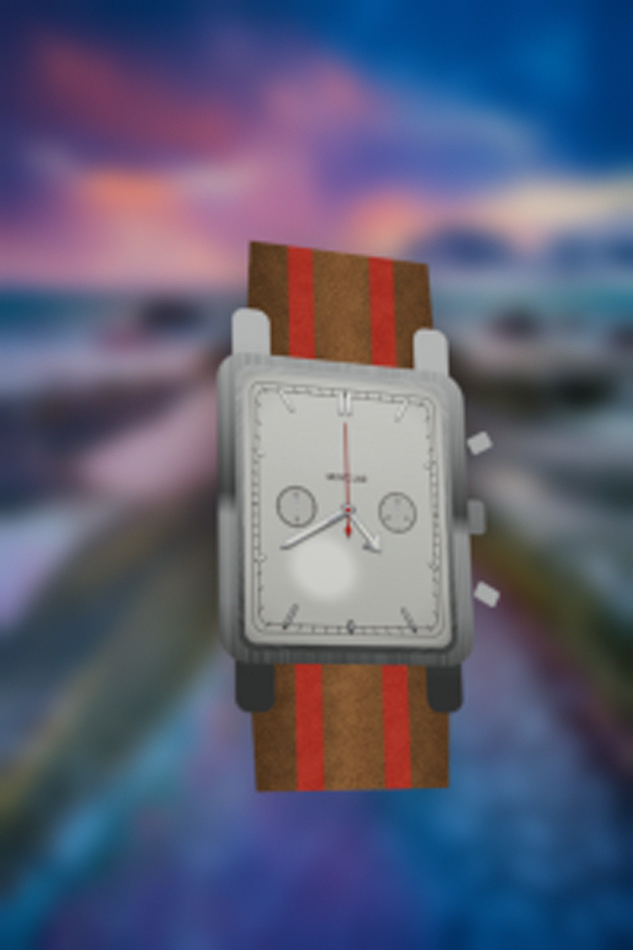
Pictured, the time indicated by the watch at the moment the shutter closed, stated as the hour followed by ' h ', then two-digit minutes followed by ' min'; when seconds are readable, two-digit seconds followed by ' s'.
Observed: 4 h 40 min
